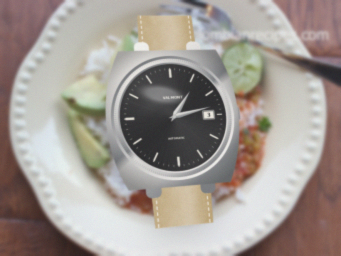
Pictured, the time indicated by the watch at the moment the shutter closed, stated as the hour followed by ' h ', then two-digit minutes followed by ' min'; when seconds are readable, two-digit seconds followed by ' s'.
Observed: 1 h 13 min
